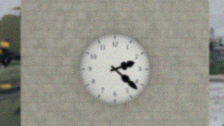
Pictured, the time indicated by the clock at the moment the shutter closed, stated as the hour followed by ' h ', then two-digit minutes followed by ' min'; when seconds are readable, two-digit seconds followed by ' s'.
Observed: 2 h 22 min
